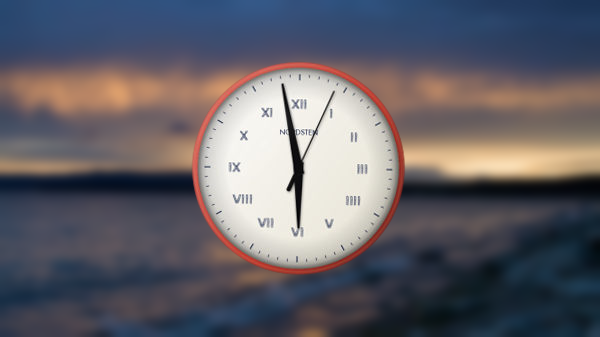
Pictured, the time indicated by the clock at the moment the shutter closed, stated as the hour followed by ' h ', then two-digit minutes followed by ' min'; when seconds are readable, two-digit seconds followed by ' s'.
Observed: 5 h 58 min 04 s
